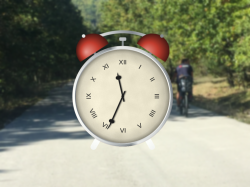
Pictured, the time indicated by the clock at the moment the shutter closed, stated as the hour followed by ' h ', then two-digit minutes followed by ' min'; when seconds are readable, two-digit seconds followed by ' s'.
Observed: 11 h 34 min
